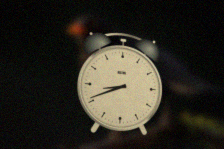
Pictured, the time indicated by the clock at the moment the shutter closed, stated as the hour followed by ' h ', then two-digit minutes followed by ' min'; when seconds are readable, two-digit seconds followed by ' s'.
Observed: 8 h 41 min
